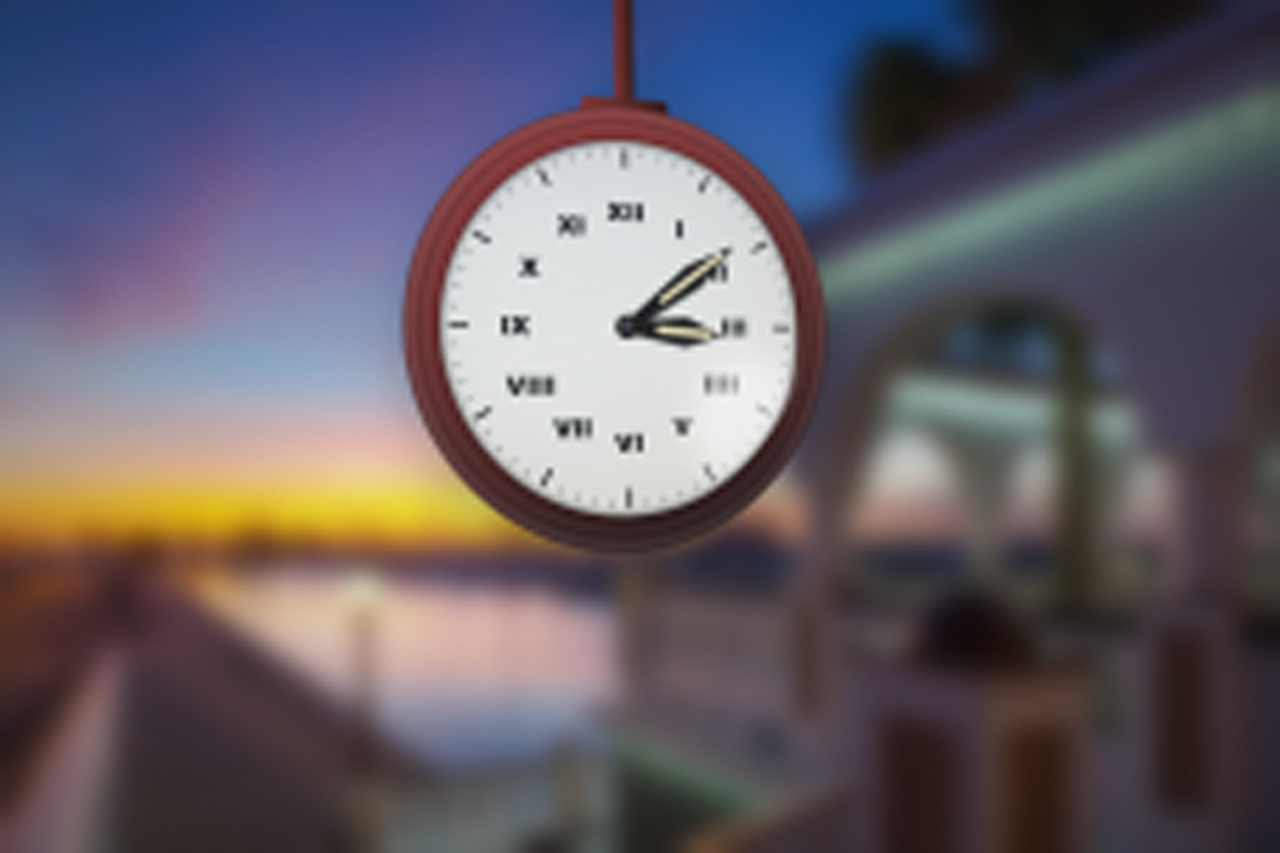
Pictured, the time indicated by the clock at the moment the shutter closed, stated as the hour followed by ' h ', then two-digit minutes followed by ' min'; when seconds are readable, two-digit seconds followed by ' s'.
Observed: 3 h 09 min
